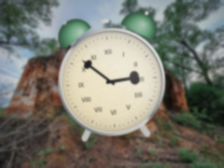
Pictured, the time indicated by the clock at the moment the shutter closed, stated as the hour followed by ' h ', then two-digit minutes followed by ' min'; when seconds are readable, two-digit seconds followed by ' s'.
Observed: 2 h 52 min
